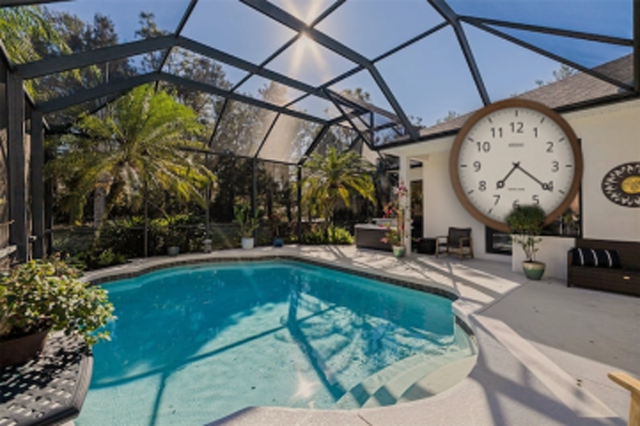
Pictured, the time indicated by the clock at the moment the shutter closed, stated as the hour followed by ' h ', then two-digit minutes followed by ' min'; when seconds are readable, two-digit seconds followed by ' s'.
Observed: 7 h 21 min
